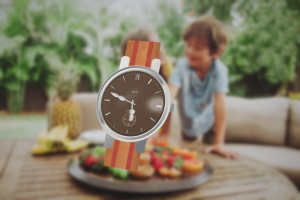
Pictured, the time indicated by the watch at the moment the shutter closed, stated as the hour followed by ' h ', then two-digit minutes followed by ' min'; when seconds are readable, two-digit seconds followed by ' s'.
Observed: 5 h 48 min
